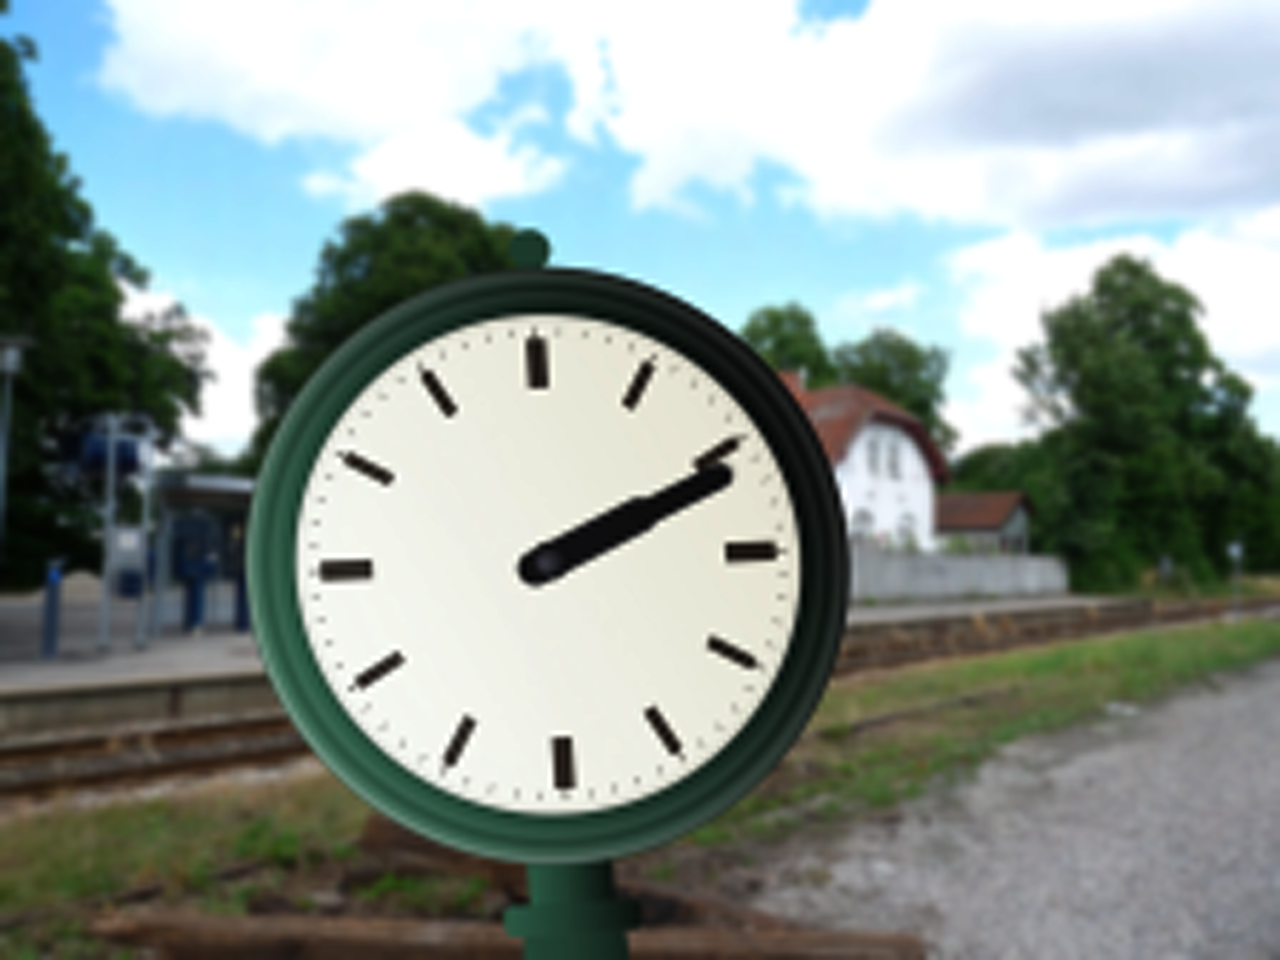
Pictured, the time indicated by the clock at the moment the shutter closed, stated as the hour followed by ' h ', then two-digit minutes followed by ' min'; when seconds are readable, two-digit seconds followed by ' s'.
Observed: 2 h 11 min
